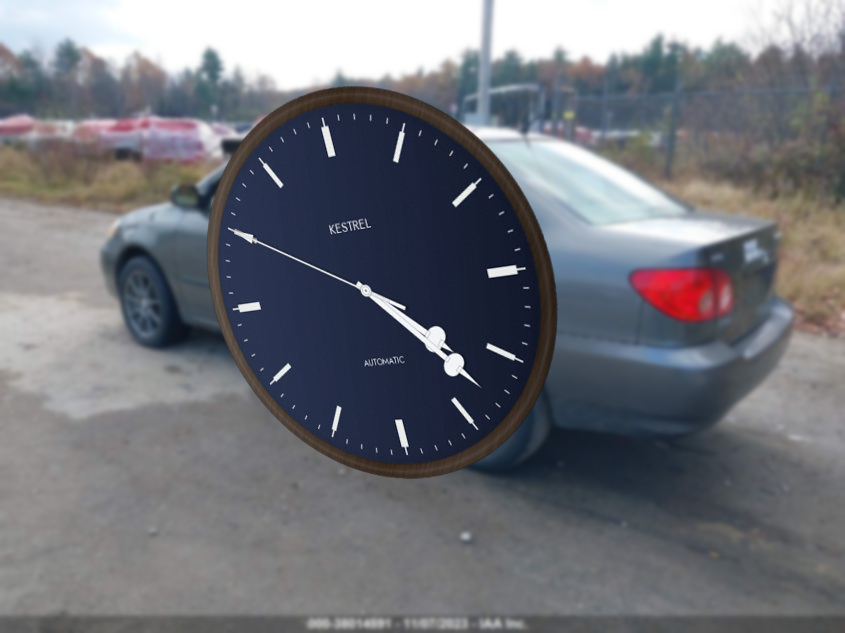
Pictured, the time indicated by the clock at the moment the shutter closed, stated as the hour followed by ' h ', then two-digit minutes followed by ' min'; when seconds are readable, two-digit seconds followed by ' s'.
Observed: 4 h 22 min 50 s
